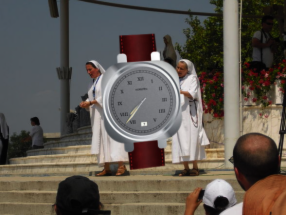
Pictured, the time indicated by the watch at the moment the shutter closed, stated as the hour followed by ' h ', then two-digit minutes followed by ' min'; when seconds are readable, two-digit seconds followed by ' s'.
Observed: 7 h 37 min
